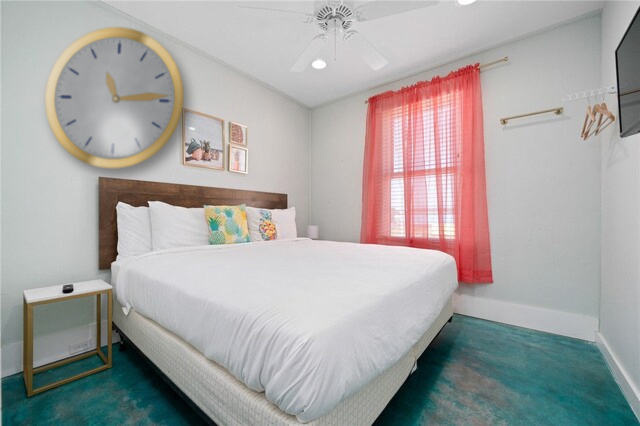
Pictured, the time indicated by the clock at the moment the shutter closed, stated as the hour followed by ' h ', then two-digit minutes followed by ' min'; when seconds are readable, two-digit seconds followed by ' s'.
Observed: 11 h 14 min
